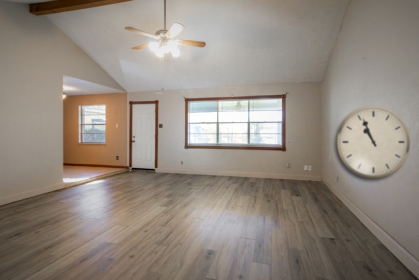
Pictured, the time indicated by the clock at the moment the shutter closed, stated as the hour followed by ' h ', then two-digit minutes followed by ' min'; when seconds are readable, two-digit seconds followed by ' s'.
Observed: 10 h 56 min
